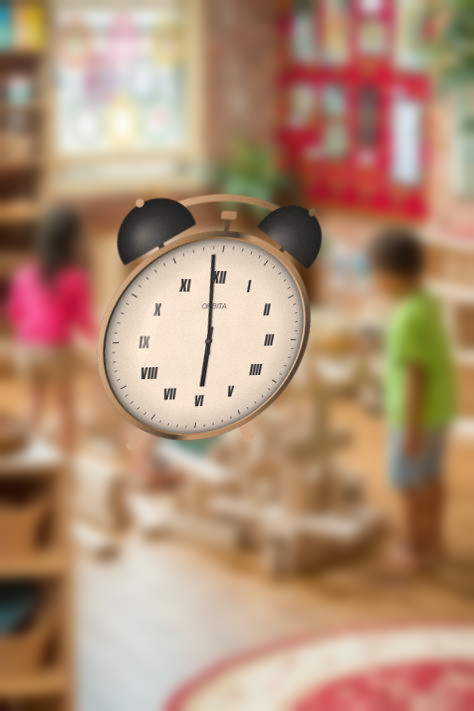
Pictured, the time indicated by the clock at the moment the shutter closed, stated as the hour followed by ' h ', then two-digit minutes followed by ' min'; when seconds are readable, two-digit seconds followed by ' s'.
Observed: 5 h 59 min
